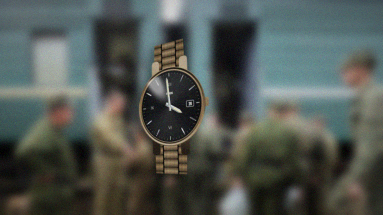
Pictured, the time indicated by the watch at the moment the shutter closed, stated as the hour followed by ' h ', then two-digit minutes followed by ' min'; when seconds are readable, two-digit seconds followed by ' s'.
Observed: 3 h 59 min
